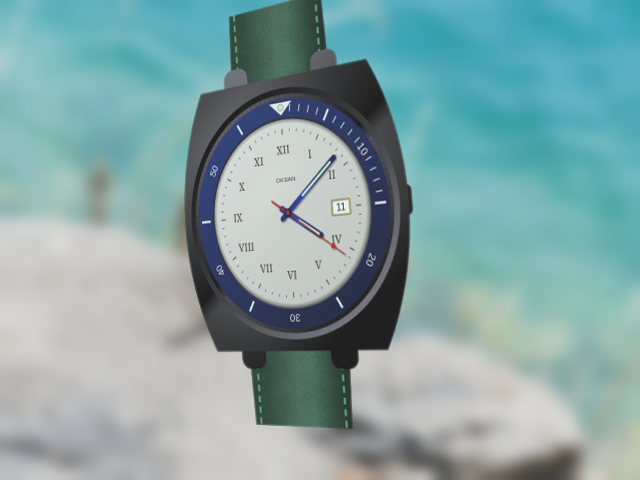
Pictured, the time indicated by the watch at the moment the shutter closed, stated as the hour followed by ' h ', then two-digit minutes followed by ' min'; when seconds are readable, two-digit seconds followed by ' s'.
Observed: 4 h 08 min 21 s
